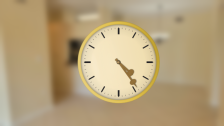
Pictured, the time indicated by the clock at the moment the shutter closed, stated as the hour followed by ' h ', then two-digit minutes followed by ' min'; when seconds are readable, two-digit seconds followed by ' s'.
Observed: 4 h 24 min
